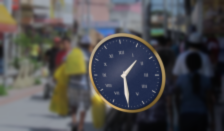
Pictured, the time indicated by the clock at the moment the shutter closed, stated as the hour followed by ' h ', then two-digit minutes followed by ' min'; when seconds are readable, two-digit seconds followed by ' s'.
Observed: 1 h 30 min
